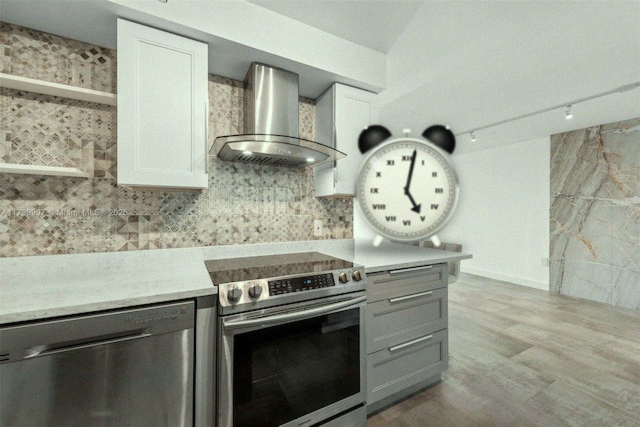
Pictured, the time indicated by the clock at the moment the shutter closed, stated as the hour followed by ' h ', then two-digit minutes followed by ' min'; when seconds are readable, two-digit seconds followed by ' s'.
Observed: 5 h 02 min
